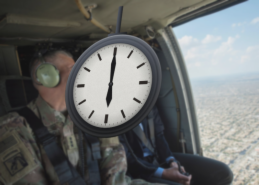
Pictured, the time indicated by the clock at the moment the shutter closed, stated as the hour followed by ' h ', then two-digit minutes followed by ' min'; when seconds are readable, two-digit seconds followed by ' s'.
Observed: 6 h 00 min
